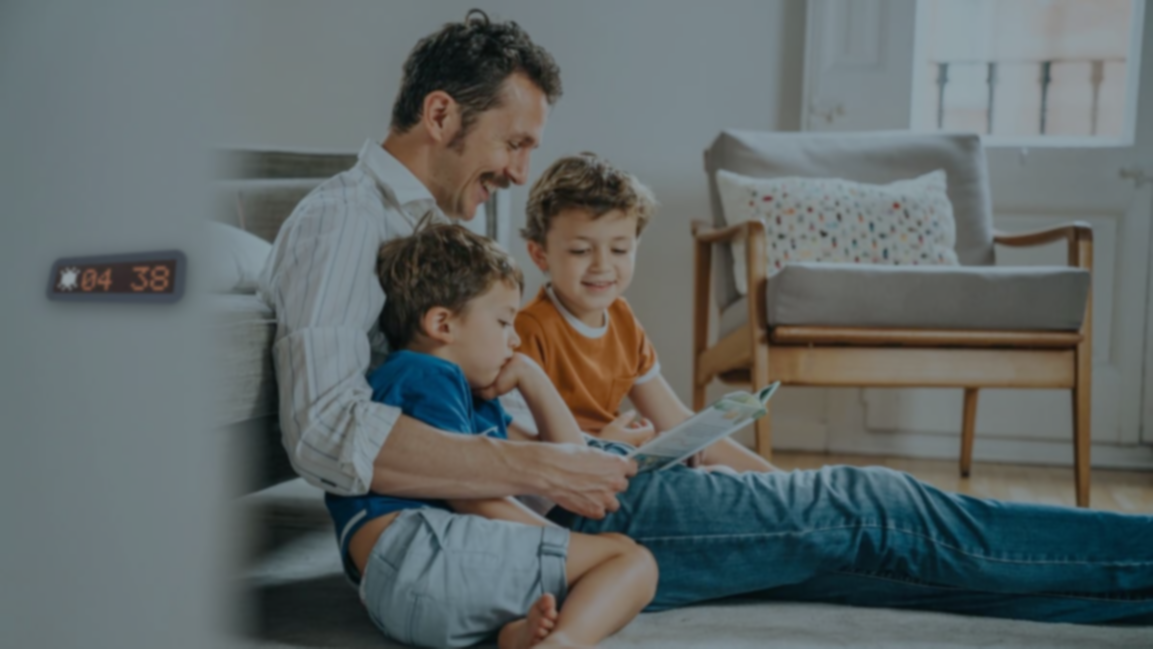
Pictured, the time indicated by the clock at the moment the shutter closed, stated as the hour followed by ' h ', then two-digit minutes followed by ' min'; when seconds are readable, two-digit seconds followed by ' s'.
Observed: 4 h 38 min
